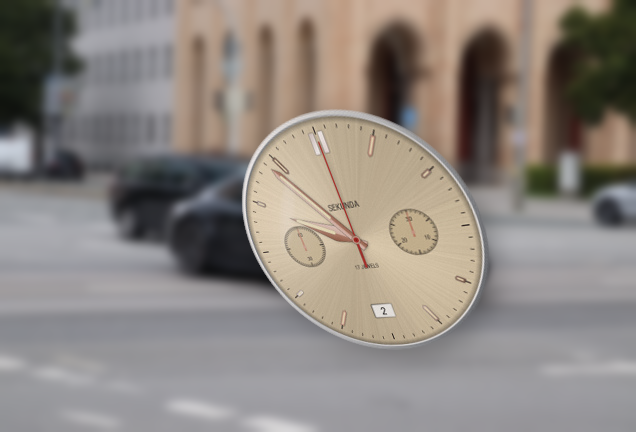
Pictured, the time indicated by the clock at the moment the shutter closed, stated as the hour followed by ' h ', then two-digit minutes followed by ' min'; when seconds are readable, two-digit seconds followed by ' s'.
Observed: 9 h 54 min
